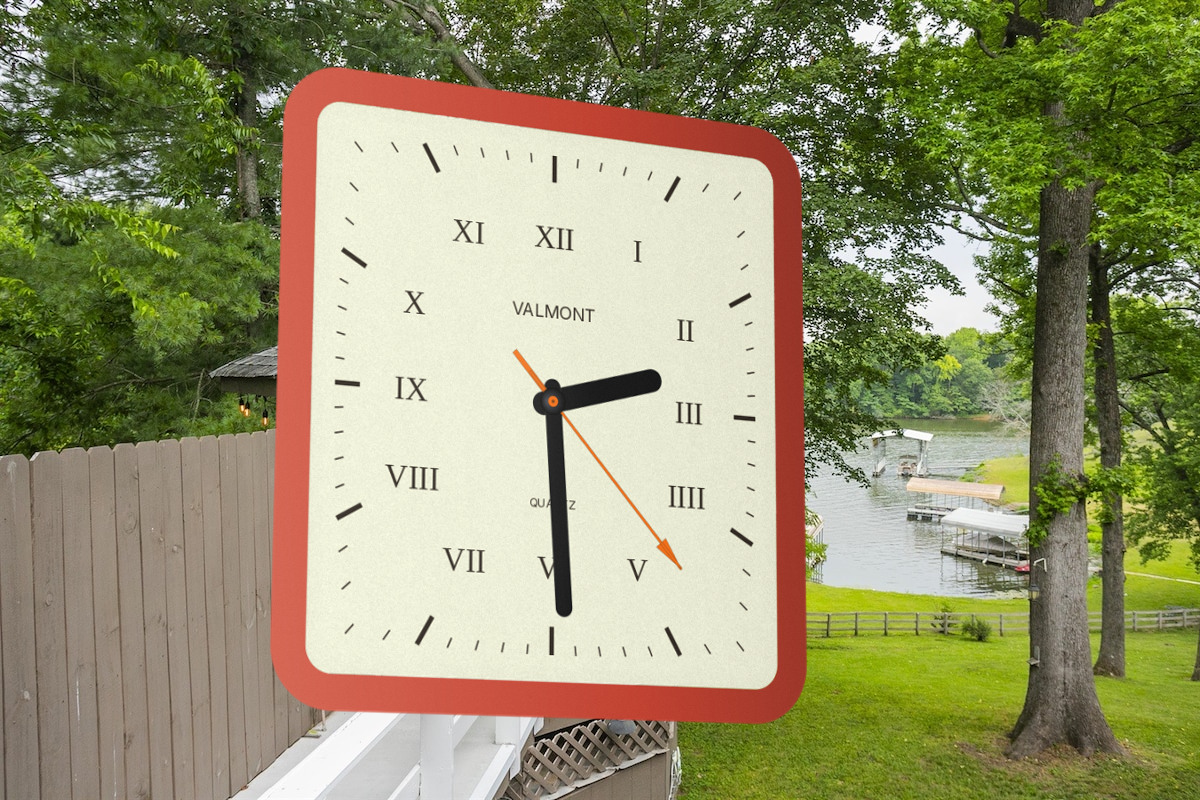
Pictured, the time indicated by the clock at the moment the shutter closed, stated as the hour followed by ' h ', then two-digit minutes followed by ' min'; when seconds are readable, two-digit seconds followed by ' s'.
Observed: 2 h 29 min 23 s
